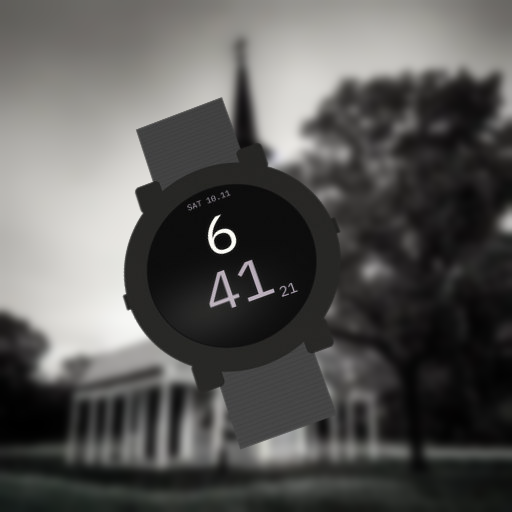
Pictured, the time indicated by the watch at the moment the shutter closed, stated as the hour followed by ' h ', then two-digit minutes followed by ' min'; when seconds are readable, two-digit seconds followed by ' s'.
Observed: 6 h 41 min 21 s
